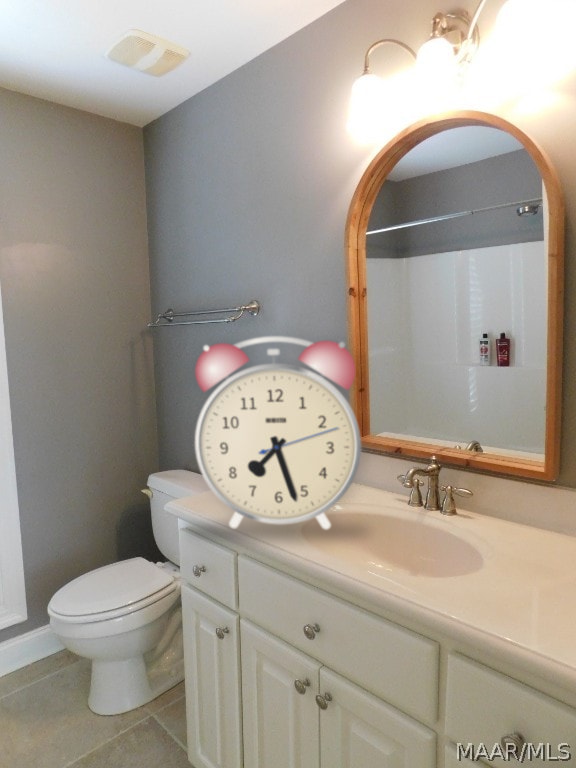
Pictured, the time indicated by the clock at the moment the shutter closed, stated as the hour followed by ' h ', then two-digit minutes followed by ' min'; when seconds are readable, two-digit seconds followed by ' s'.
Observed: 7 h 27 min 12 s
